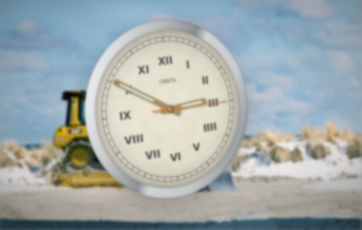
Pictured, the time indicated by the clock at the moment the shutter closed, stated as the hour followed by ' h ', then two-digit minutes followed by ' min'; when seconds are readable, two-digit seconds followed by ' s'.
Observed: 2 h 50 min 15 s
